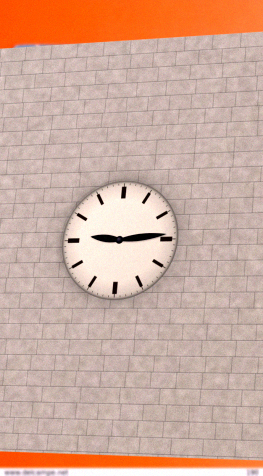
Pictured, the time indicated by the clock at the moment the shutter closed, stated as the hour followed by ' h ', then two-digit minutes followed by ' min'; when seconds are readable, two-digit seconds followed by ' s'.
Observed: 9 h 14 min
